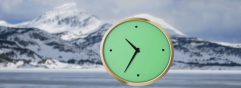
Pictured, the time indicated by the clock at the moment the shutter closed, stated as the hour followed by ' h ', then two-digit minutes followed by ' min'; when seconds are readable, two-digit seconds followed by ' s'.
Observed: 10 h 35 min
